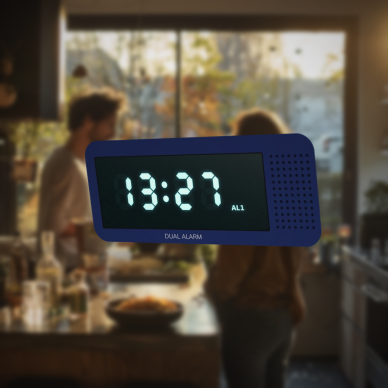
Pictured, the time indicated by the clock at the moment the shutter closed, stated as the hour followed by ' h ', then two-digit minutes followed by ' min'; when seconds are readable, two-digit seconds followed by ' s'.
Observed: 13 h 27 min
